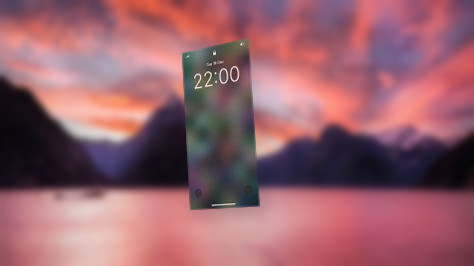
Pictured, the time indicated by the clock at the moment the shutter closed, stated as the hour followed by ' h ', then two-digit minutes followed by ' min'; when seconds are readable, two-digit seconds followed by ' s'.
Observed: 22 h 00 min
